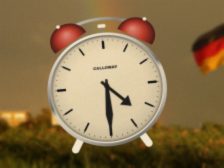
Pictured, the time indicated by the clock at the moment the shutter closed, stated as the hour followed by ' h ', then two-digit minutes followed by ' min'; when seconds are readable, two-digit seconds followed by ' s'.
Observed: 4 h 30 min
